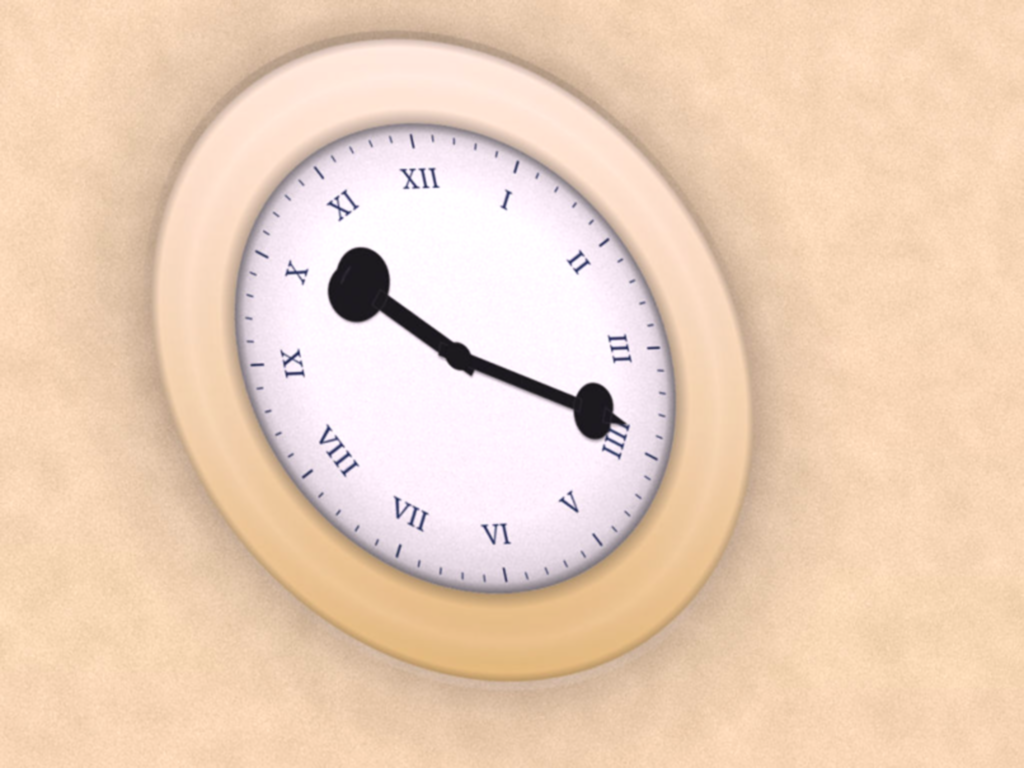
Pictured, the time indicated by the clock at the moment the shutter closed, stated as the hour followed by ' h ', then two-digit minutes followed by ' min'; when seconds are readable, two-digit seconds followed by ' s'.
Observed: 10 h 19 min
